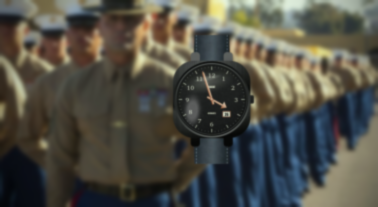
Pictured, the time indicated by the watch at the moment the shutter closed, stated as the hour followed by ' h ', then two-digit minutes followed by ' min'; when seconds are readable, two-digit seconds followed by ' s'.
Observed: 3 h 57 min
